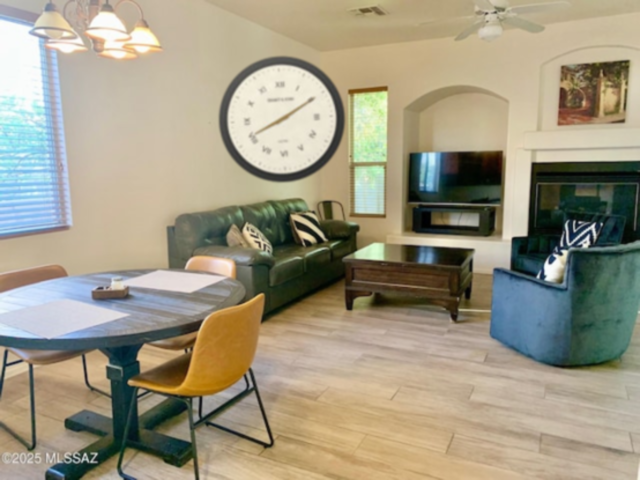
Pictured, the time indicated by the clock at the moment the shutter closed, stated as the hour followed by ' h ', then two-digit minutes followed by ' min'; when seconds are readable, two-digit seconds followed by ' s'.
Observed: 8 h 10 min
